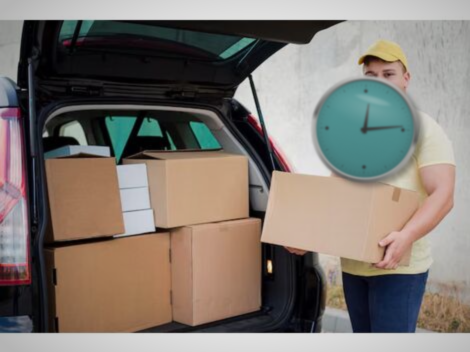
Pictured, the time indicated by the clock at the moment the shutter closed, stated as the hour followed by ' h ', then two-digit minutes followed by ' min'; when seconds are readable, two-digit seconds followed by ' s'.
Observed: 12 h 14 min
